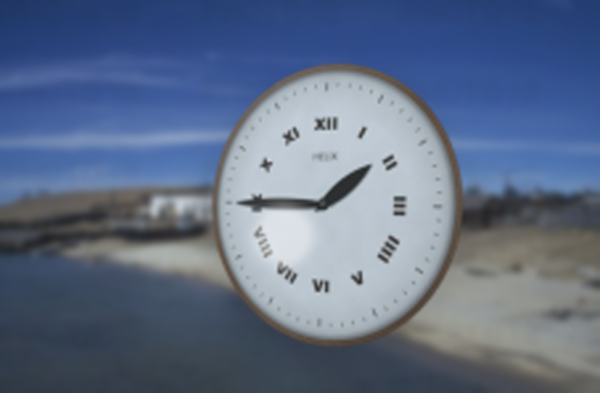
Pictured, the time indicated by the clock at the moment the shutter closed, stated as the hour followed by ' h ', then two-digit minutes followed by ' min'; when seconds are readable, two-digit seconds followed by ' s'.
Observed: 1 h 45 min
